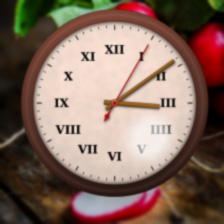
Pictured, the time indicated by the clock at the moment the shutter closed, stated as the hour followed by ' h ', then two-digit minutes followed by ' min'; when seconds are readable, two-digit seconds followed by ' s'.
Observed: 3 h 09 min 05 s
